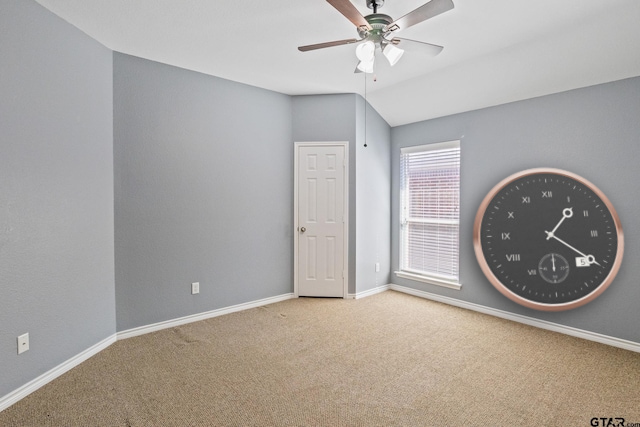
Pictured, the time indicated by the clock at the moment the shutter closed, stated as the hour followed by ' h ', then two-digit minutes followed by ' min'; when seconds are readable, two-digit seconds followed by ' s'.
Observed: 1 h 21 min
